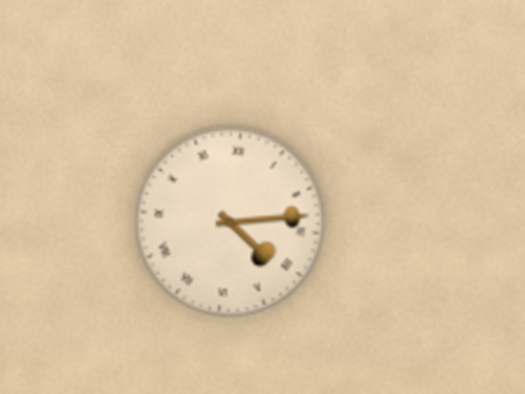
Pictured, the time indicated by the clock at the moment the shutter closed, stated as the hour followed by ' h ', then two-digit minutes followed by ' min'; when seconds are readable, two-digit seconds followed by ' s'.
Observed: 4 h 13 min
